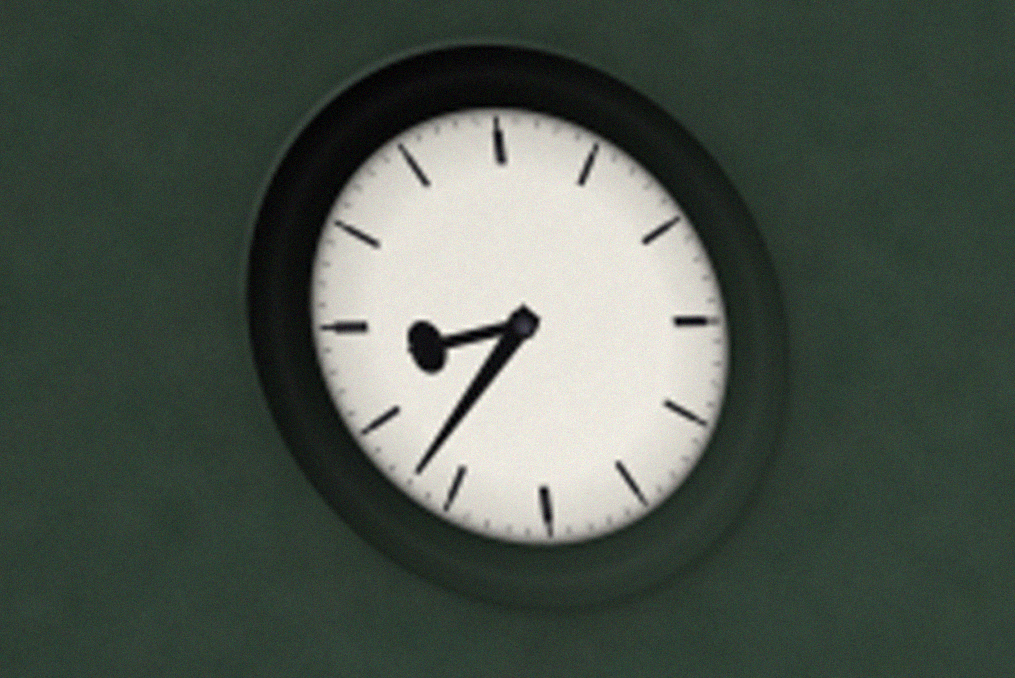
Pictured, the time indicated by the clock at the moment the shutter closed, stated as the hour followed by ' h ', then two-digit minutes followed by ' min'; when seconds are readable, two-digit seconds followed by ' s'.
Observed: 8 h 37 min
